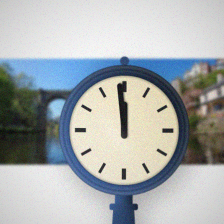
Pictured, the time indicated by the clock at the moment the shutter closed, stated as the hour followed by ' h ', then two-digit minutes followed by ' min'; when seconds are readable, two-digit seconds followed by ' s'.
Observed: 11 h 59 min
